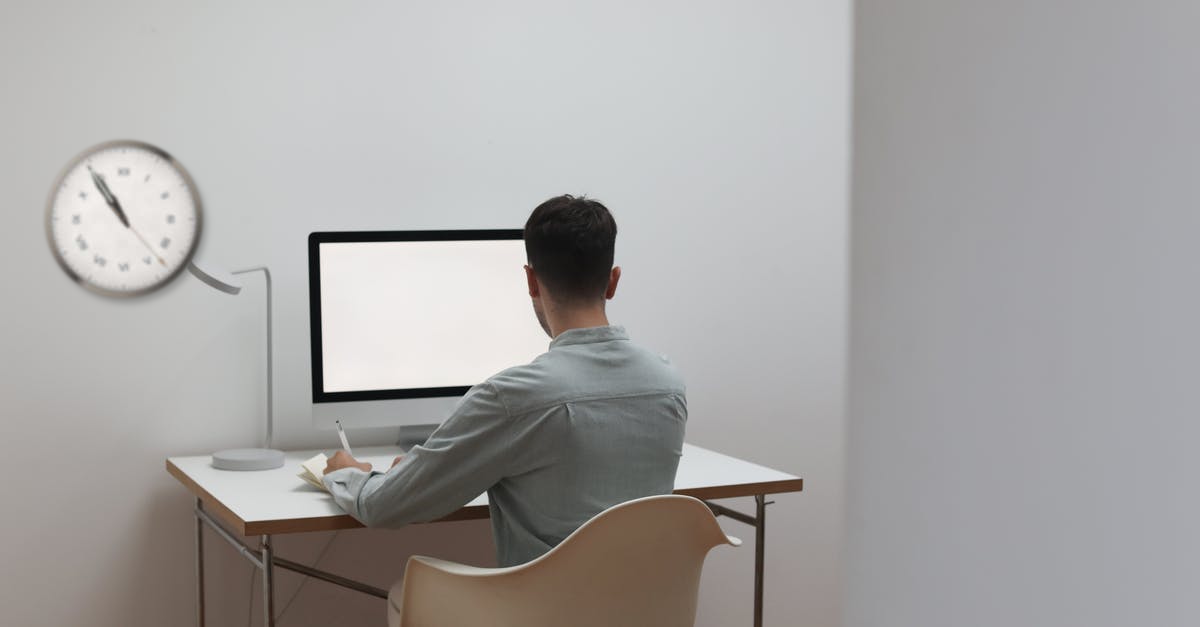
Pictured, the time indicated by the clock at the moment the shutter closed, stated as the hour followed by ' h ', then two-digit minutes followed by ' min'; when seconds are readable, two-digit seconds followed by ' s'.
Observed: 10 h 54 min 23 s
